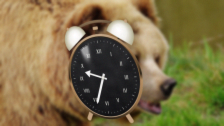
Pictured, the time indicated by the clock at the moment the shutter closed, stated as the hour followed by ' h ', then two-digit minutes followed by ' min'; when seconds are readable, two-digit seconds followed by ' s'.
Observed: 9 h 34 min
